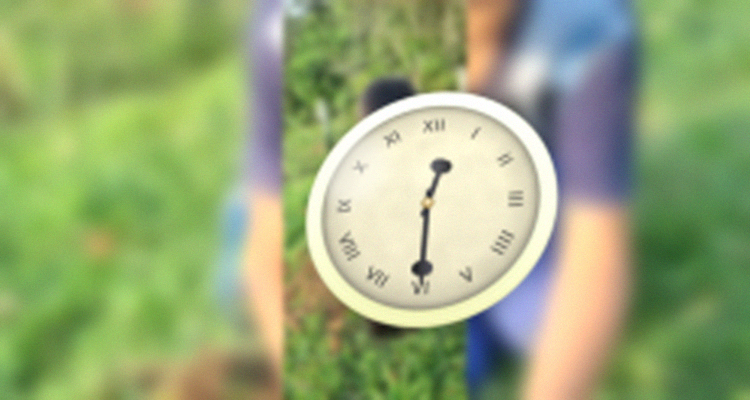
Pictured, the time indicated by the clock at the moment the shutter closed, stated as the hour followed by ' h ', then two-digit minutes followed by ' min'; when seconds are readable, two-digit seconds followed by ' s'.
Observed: 12 h 30 min
